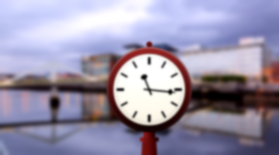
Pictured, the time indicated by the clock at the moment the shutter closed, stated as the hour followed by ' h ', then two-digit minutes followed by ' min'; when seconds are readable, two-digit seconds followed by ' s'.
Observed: 11 h 16 min
